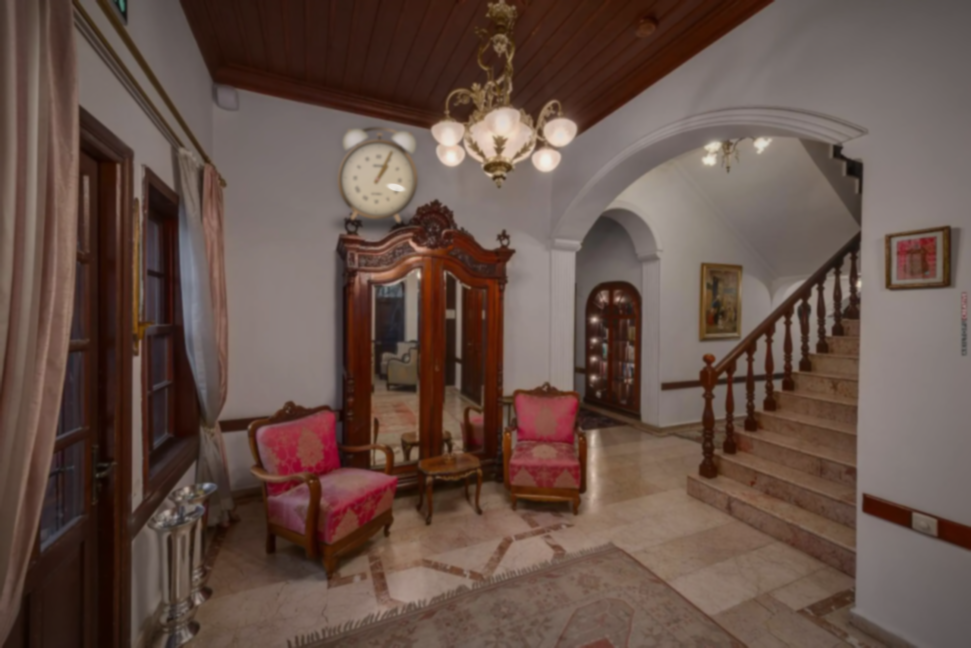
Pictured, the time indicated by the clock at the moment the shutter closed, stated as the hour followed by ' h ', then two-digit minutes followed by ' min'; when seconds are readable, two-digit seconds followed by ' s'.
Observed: 1 h 04 min
